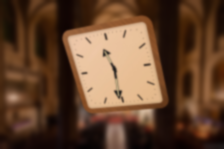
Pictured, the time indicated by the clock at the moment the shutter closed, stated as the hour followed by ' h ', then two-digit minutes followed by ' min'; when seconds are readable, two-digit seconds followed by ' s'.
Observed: 11 h 31 min
